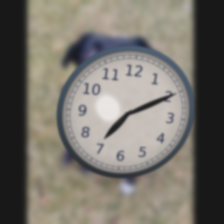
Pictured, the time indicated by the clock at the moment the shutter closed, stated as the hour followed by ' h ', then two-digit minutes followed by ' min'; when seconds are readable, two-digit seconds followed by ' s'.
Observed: 7 h 10 min
